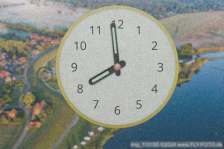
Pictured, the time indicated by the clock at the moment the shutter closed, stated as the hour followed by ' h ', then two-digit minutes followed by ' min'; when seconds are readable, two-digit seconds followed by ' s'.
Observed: 7 h 59 min
